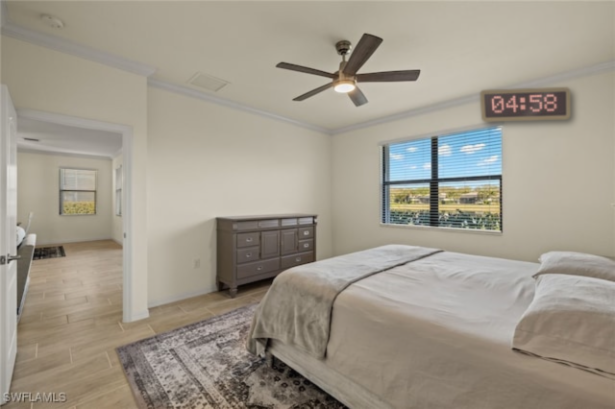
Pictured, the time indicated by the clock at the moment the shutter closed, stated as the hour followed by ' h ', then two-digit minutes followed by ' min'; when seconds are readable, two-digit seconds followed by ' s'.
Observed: 4 h 58 min
